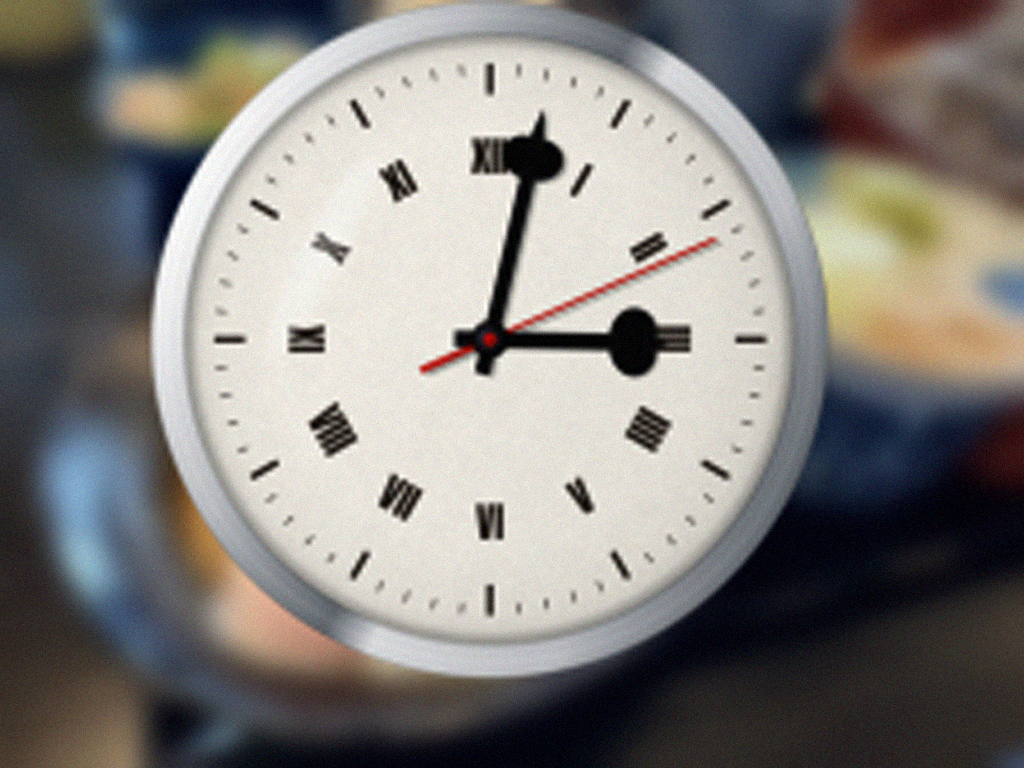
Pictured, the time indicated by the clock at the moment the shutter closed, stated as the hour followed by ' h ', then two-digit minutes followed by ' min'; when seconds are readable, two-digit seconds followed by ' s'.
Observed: 3 h 02 min 11 s
